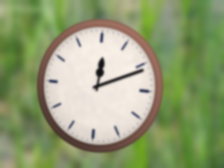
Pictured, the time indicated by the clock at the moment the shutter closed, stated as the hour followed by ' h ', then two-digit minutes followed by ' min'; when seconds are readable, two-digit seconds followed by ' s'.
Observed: 12 h 11 min
